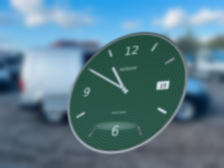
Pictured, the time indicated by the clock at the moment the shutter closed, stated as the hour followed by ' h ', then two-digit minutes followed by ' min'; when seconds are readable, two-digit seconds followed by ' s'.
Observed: 10 h 50 min
